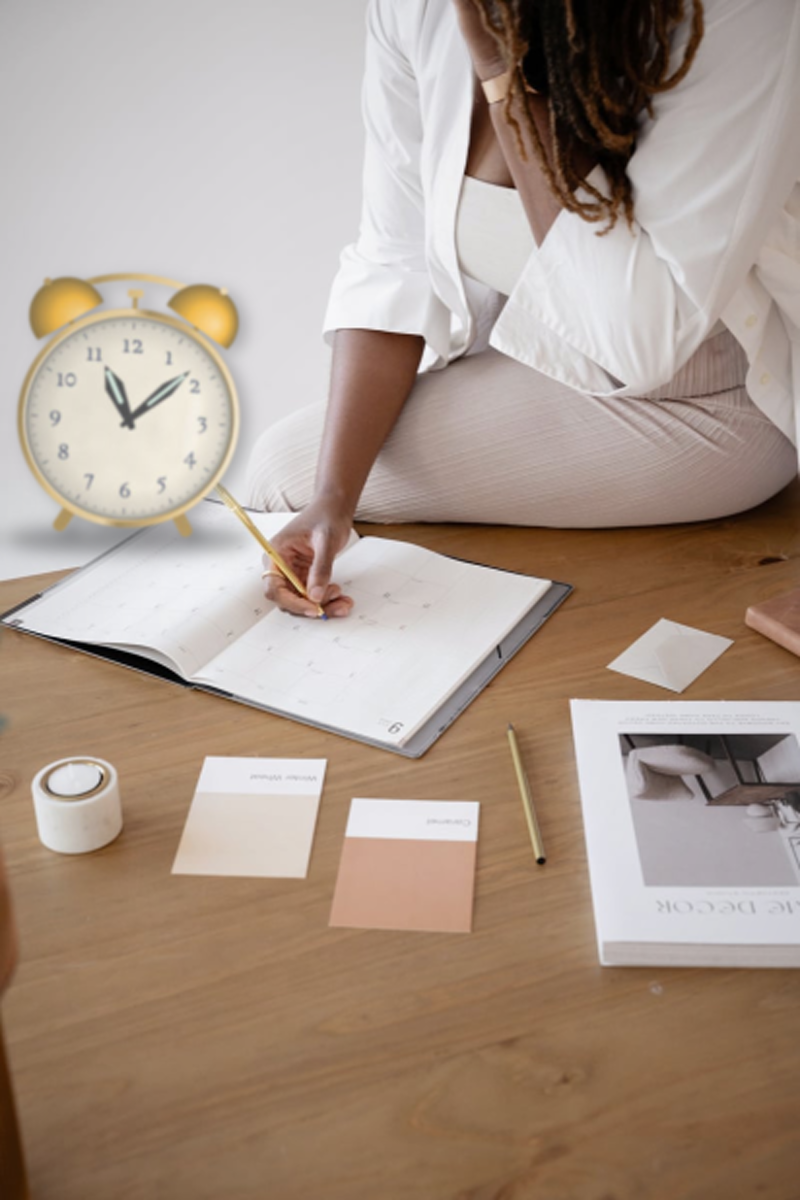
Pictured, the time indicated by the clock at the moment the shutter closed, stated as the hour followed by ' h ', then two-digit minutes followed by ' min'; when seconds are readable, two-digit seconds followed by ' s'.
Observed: 11 h 08 min
